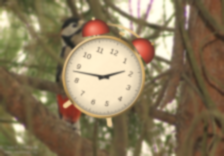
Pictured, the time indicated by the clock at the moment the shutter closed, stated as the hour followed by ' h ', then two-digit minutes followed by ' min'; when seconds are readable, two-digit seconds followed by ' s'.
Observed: 1 h 43 min
